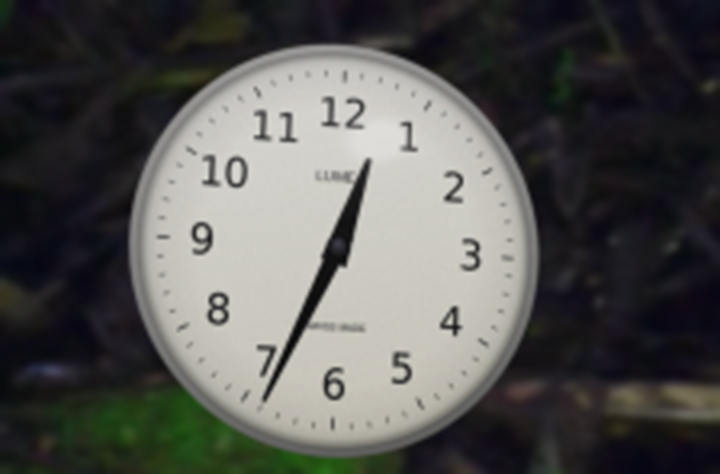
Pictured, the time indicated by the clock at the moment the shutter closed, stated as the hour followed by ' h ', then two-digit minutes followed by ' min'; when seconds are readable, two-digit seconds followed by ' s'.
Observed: 12 h 34 min
